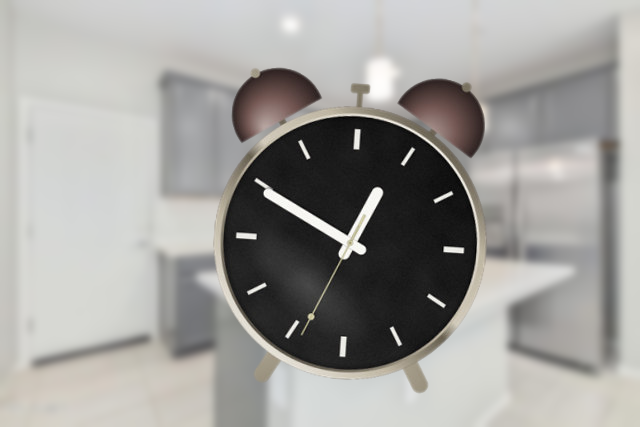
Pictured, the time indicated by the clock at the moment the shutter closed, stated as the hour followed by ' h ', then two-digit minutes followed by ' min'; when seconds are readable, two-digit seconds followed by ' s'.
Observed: 12 h 49 min 34 s
